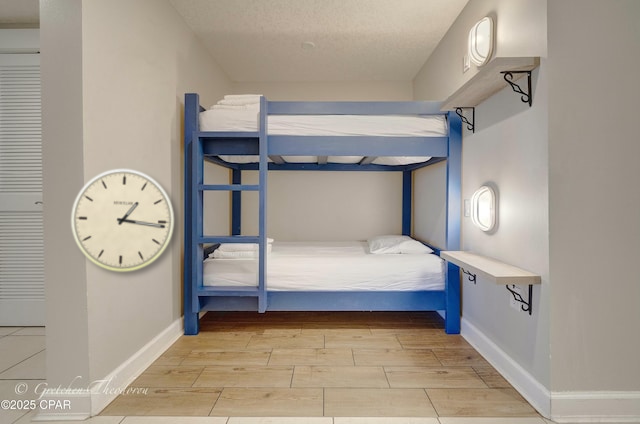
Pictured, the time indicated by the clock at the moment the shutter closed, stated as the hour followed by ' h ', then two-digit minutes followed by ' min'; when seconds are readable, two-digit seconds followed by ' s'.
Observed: 1 h 16 min
